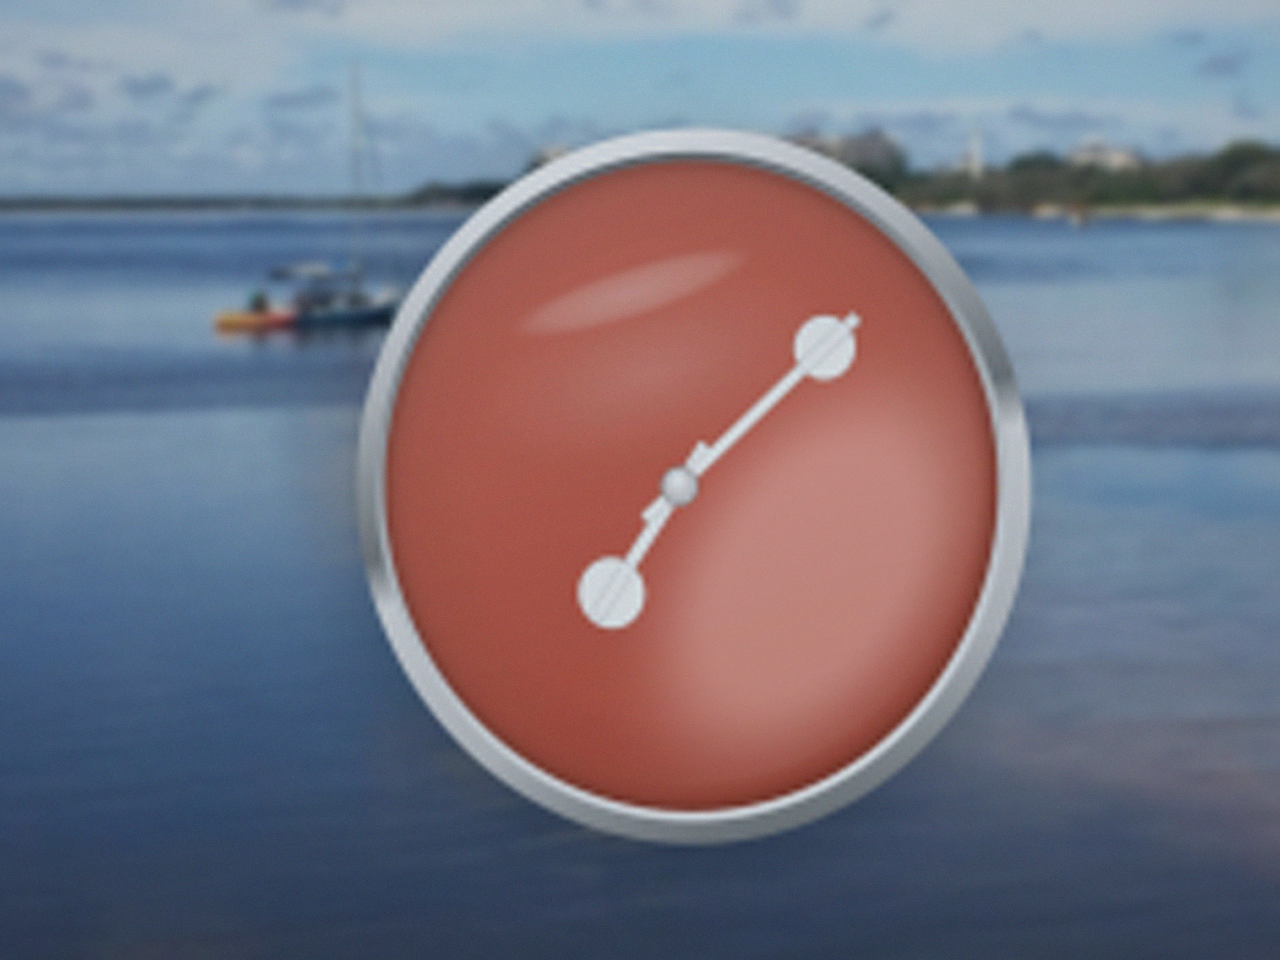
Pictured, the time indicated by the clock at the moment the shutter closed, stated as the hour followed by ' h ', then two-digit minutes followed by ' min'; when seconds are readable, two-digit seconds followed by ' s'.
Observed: 7 h 08 min
